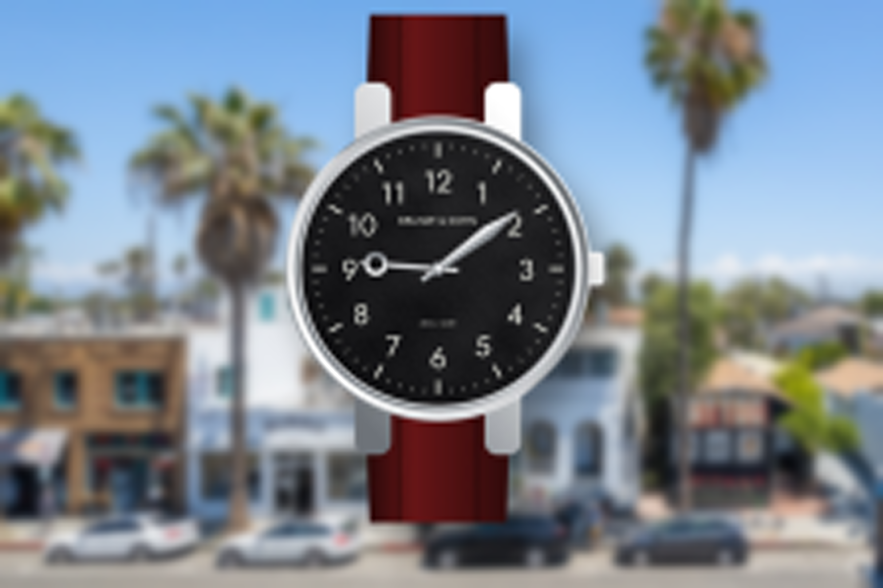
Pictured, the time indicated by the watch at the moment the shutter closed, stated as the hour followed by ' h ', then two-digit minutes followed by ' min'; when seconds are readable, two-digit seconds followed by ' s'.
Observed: 9 h 09 min
